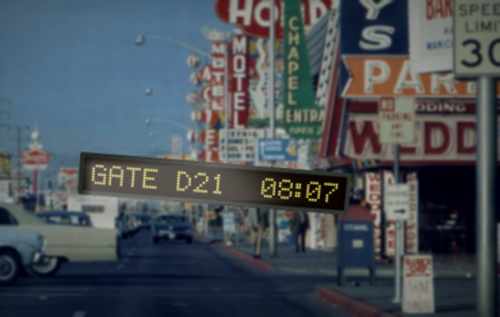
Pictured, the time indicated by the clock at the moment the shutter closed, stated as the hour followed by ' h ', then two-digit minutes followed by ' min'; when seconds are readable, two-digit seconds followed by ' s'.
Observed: 8 h 07 min
